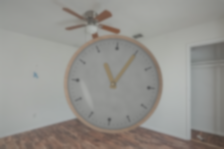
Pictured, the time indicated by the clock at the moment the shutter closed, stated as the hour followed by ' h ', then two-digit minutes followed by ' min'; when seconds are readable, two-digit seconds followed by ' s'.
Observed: 11 h 05 min
